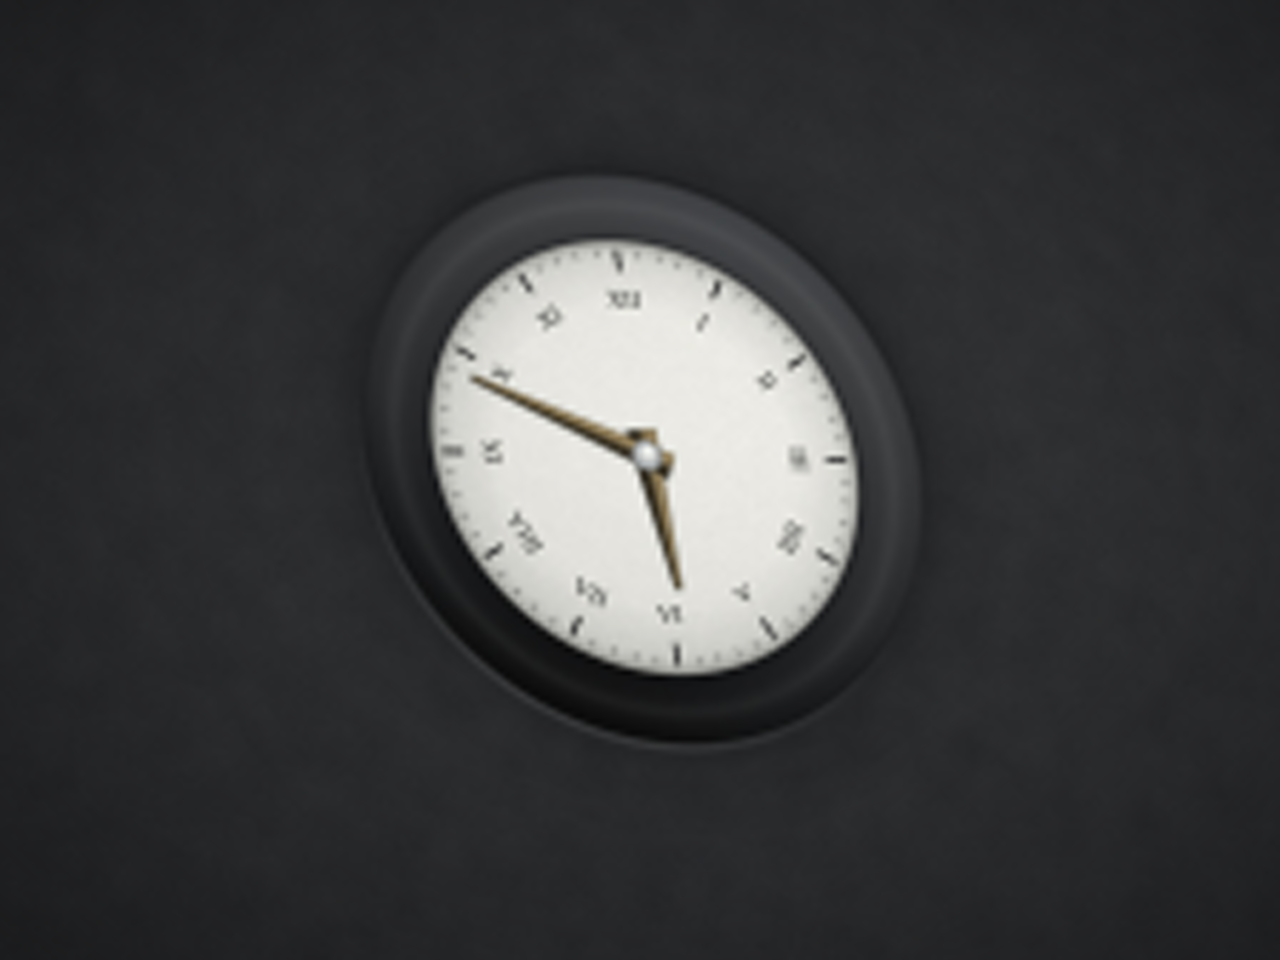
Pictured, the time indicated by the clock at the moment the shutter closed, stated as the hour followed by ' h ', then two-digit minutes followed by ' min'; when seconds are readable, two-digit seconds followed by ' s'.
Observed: 5 h 49 min
